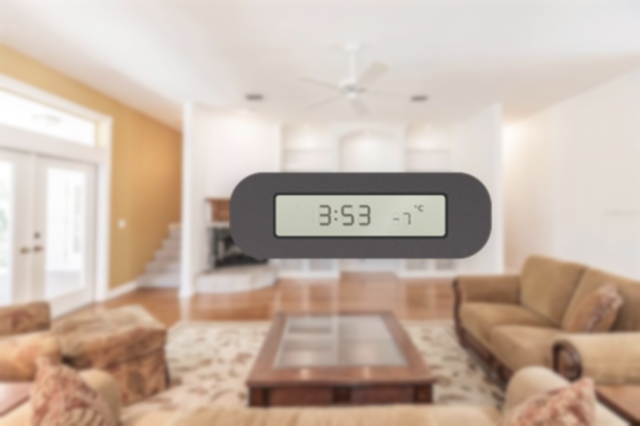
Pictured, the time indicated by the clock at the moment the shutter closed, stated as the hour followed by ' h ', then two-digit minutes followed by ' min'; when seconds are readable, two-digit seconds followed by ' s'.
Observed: 3 h 53 min
